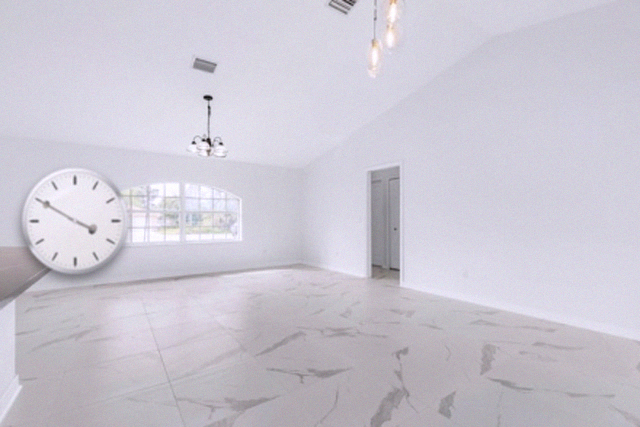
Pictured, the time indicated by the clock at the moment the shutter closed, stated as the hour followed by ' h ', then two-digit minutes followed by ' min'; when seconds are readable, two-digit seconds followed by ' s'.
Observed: 3 h 50 min
